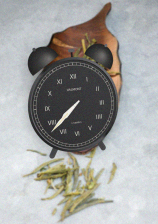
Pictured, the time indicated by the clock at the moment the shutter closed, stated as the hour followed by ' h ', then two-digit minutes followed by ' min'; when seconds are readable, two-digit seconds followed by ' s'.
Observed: 7 h 38 min
